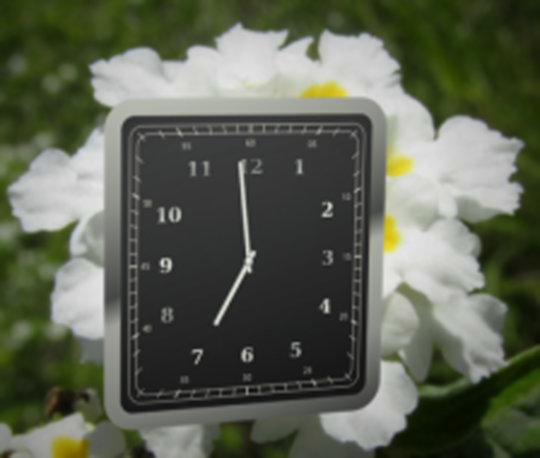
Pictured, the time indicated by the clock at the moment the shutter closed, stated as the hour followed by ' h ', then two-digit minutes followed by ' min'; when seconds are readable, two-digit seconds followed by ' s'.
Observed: 6 h 59 min
